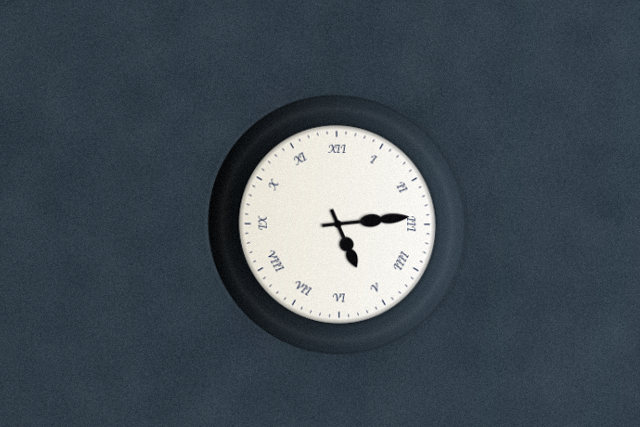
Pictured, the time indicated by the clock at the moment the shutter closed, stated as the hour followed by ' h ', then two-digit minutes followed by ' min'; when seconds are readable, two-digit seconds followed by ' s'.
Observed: 5 h 14 min
